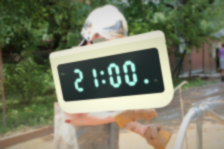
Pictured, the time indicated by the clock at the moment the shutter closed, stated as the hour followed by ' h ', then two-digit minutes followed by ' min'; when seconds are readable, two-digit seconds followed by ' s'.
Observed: 21 h 00 min
